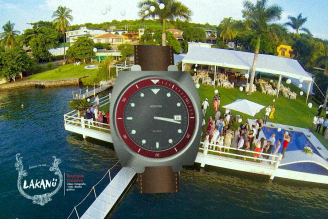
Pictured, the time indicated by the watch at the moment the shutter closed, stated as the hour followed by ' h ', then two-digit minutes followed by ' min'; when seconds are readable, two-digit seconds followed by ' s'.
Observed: 3 h 17 min
